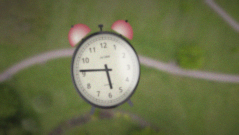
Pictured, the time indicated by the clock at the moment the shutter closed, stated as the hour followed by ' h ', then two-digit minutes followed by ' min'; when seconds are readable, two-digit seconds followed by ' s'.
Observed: 5 h 46 min
